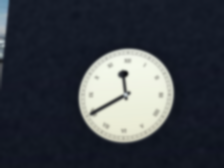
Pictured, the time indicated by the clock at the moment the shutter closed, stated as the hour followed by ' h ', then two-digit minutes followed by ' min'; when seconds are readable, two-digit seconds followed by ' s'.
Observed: 11 h 40 min
